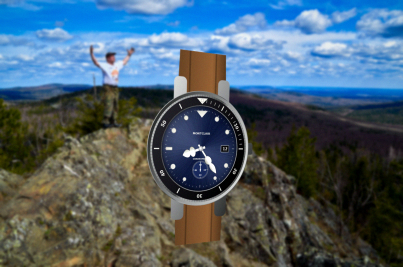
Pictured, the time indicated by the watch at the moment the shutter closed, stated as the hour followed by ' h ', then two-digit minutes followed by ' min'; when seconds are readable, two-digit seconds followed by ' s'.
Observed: 8 h 24 min
